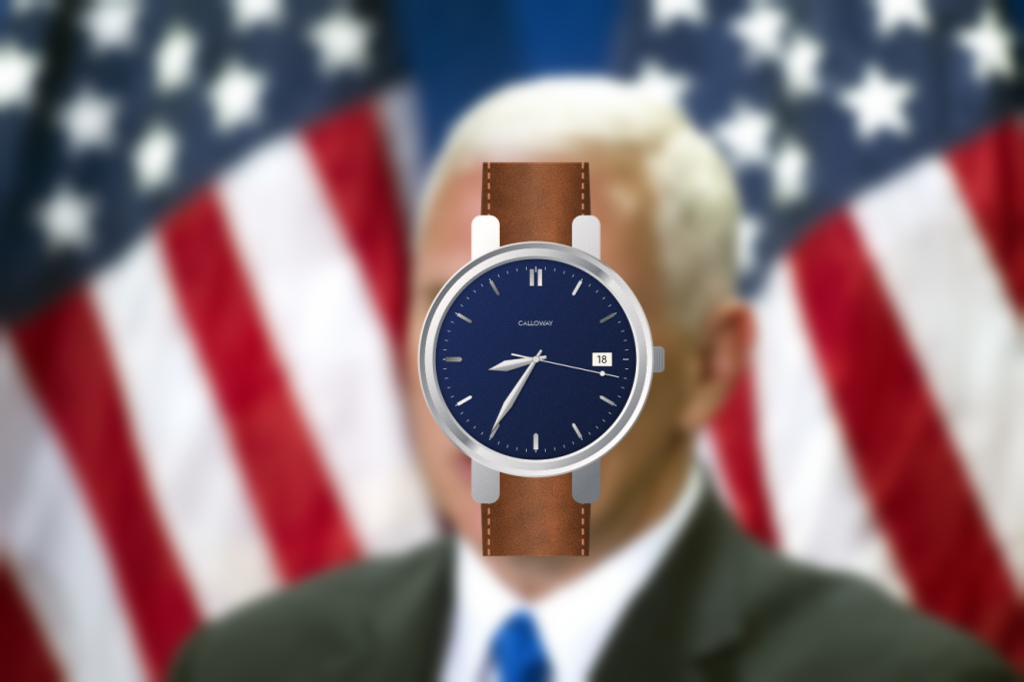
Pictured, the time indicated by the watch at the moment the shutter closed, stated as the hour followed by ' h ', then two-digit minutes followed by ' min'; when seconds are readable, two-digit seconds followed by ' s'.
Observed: 8 h 35 min 17 s
